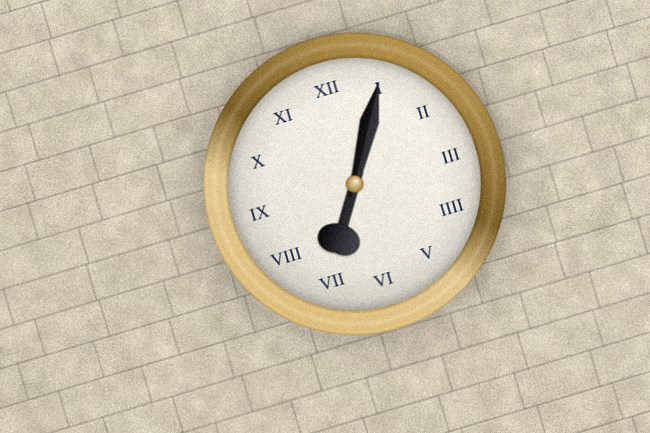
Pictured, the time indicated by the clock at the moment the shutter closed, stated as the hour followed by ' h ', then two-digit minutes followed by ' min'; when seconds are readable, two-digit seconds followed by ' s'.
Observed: 7 h 05 min
